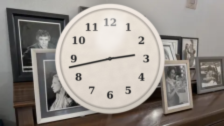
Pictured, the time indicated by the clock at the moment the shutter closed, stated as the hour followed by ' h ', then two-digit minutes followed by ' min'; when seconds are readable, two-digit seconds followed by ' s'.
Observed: 2 h 43 min
